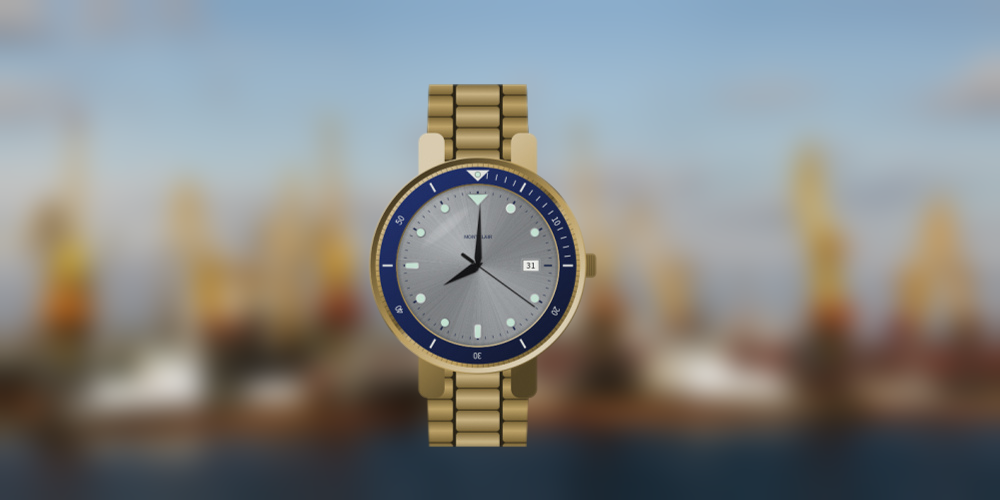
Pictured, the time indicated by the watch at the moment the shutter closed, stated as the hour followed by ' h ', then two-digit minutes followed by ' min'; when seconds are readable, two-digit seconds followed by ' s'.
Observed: 8 h 00 min 21 s
